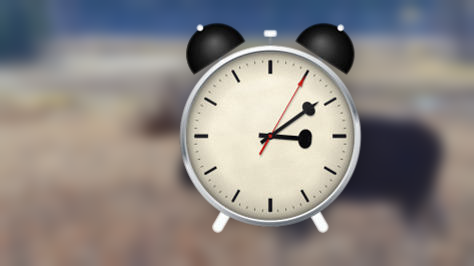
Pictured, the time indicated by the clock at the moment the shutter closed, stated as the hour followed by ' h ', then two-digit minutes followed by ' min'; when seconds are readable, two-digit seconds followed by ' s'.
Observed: 3 h 09 min 05 s
